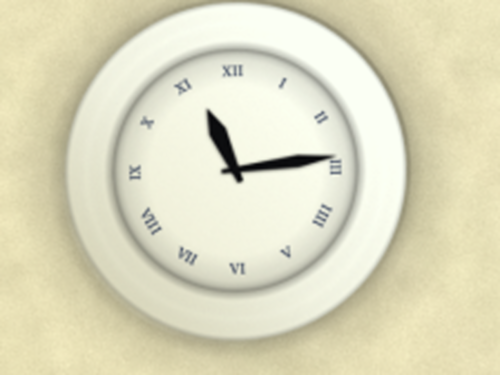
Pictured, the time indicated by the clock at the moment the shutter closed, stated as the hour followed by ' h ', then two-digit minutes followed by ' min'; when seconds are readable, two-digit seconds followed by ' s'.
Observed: 11 h 14 min
